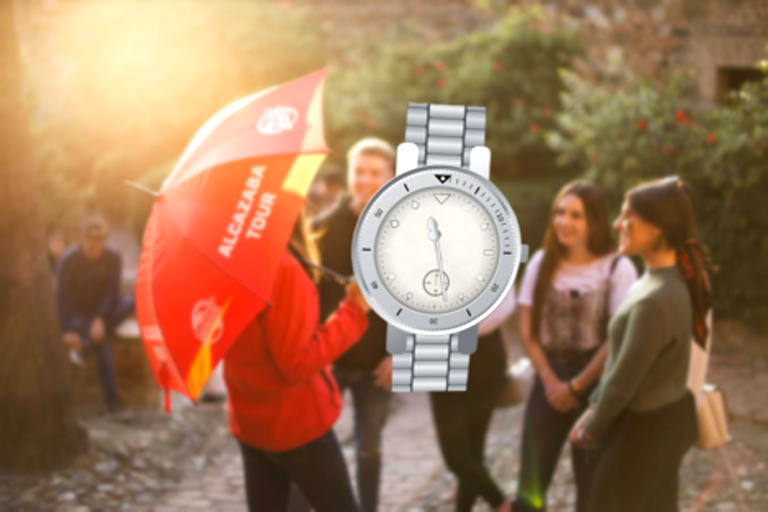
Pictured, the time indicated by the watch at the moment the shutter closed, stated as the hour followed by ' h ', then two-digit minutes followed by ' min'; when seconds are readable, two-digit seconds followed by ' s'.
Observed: 11 h 28 min
